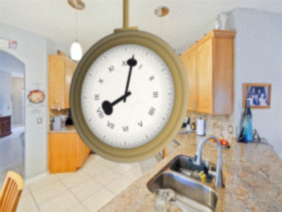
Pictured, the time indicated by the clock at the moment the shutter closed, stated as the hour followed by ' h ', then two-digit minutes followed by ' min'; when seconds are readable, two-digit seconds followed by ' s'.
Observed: 8 h 02 min
